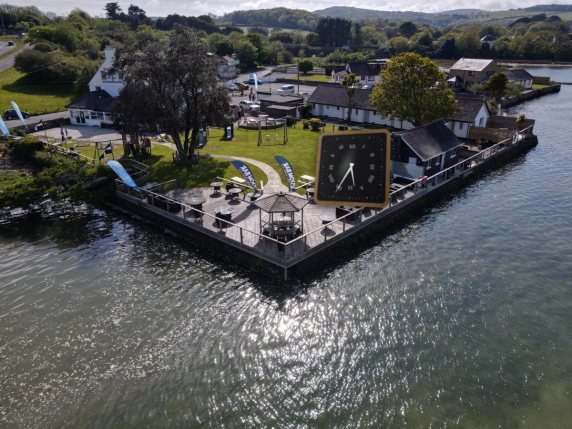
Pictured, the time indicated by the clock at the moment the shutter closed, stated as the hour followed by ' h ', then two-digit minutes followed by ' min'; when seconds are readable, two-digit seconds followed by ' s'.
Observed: 5 h 35 min
